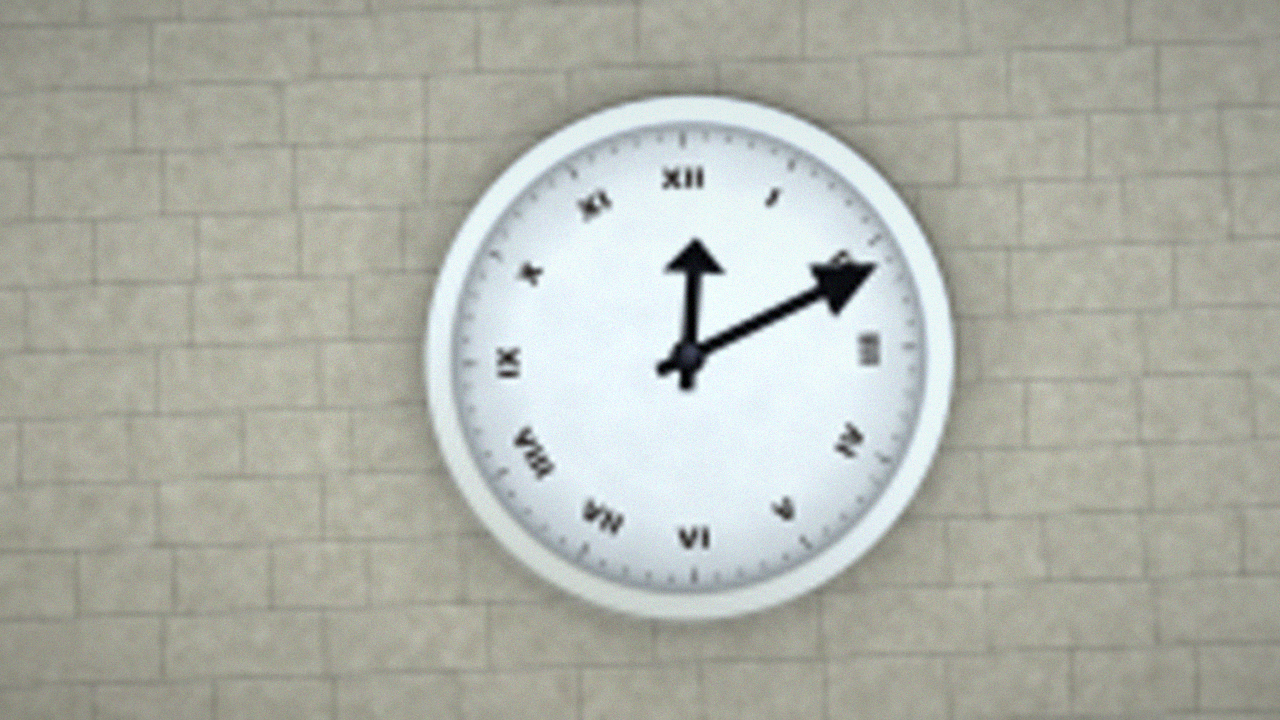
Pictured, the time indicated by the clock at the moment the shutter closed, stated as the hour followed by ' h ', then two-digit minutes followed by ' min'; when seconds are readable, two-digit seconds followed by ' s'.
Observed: 12 h 11 min
